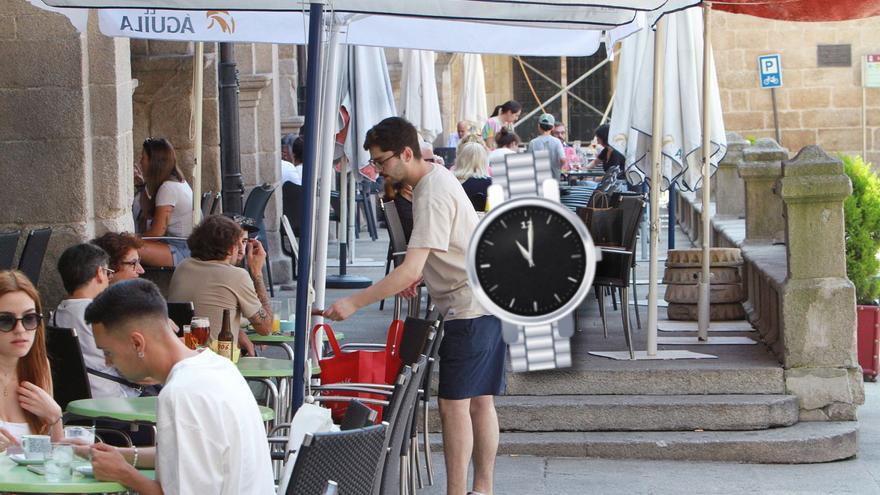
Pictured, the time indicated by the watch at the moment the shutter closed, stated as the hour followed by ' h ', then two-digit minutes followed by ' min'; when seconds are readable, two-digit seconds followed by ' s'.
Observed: 11 h 01 min
